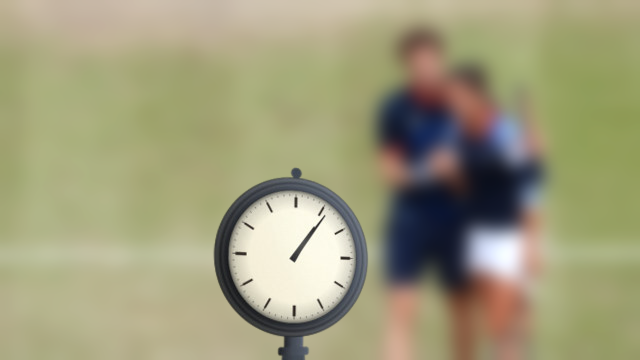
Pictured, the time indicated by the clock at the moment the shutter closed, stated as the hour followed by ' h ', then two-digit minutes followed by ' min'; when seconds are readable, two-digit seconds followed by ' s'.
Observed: 1 h 06 min
